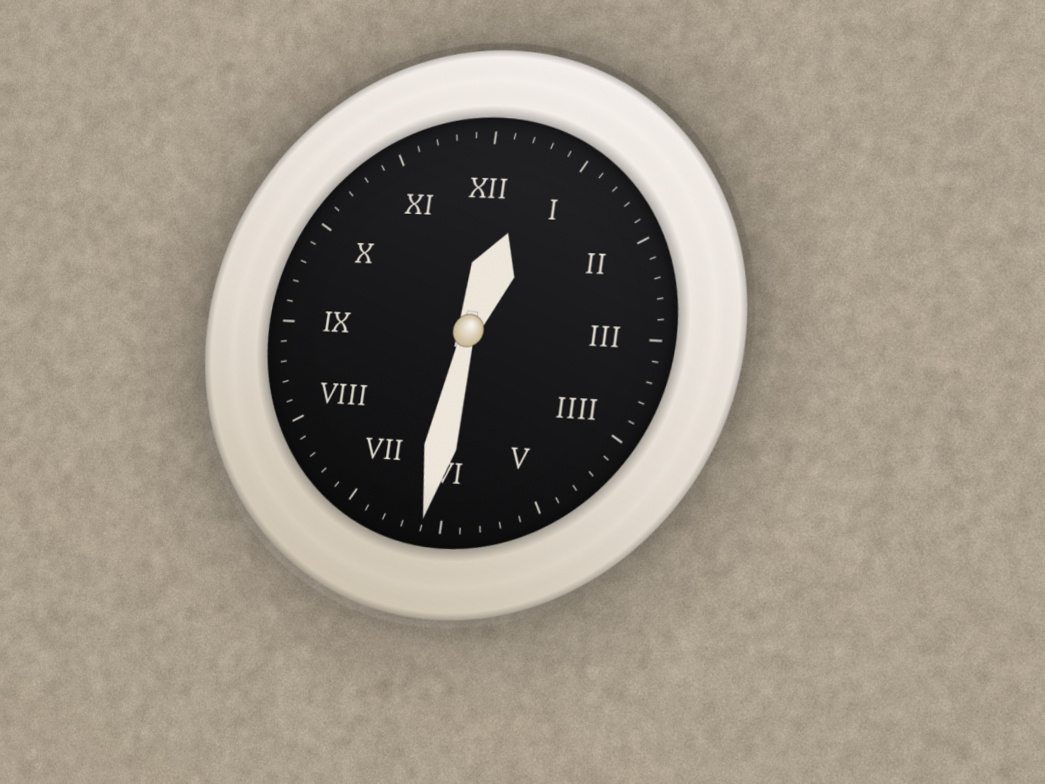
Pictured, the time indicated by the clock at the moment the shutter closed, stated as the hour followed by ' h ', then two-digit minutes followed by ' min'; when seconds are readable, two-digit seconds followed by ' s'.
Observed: 12 h 31 min
